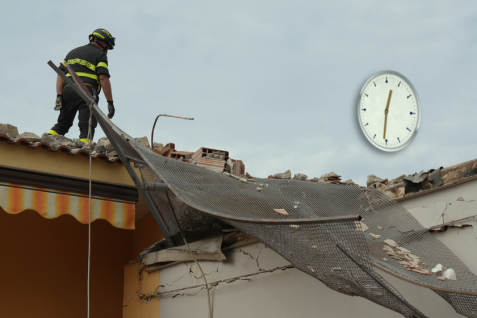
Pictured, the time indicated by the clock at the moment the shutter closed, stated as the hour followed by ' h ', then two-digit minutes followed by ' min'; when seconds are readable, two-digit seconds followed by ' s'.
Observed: 12 h 31 min
